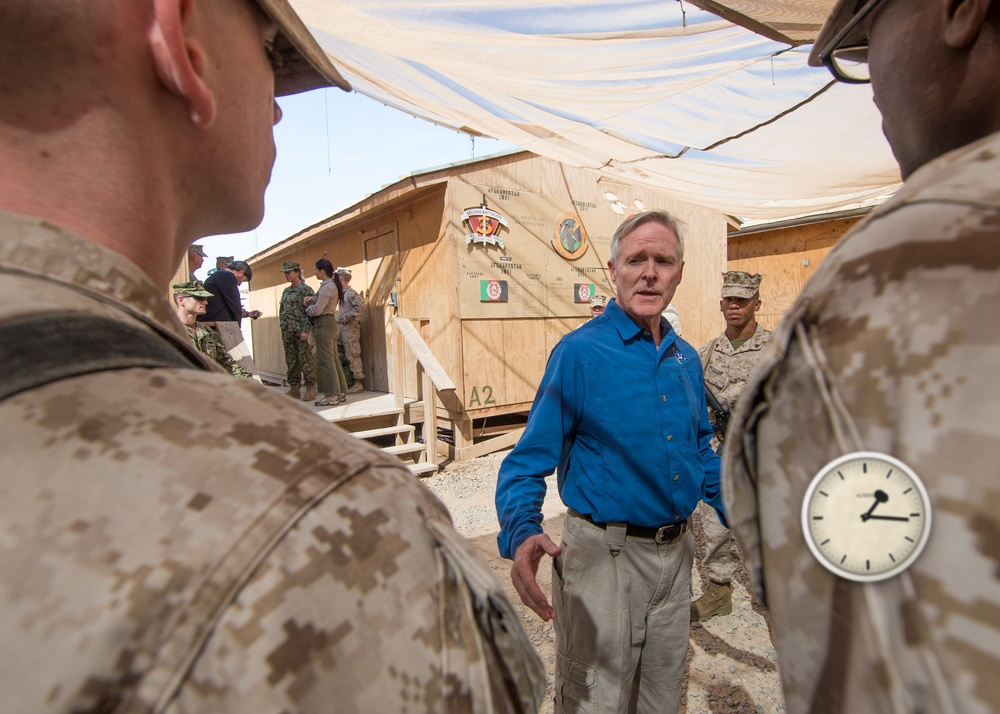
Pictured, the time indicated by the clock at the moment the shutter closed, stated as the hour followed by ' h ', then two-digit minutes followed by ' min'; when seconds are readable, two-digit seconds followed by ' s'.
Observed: 1 h 16 min
